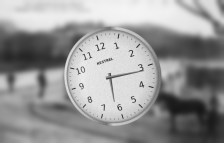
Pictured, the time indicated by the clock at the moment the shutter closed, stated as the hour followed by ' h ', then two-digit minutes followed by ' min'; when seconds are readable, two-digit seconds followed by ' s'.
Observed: 6 h 16 min
